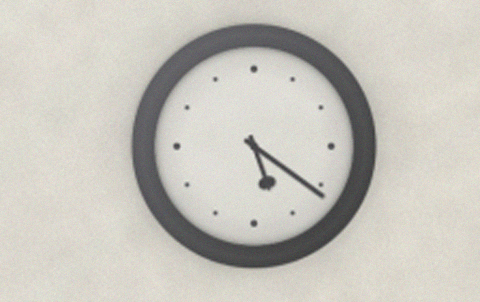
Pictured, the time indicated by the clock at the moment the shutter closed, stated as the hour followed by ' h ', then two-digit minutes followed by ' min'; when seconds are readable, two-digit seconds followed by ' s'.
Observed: 5 h 21 min
